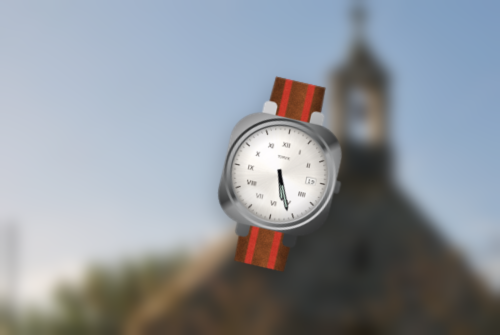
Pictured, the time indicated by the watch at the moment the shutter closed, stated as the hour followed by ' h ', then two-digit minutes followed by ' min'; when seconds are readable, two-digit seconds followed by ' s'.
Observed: 5 h 26 min
